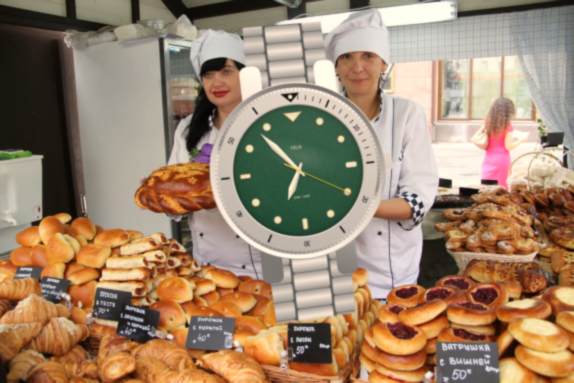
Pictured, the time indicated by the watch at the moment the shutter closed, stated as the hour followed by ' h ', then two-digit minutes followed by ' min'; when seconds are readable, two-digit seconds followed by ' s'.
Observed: 6 h 53 min 20 s
